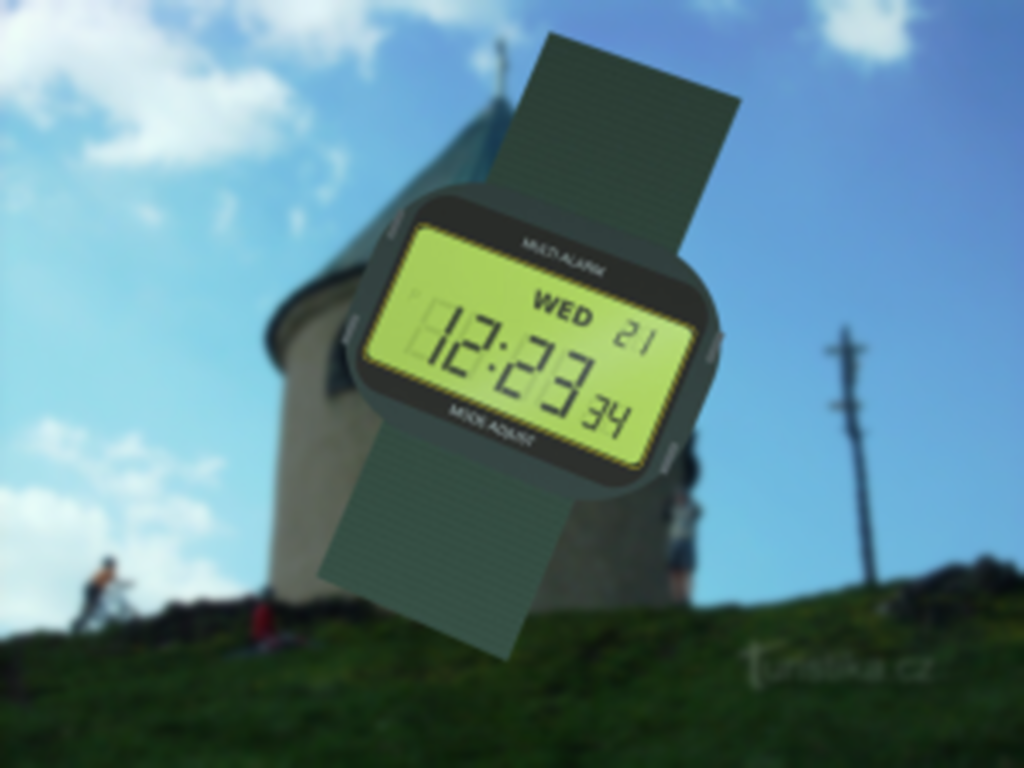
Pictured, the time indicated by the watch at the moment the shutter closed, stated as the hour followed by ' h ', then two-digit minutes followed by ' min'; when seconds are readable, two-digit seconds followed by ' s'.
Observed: 12 h 23 min 34 s
